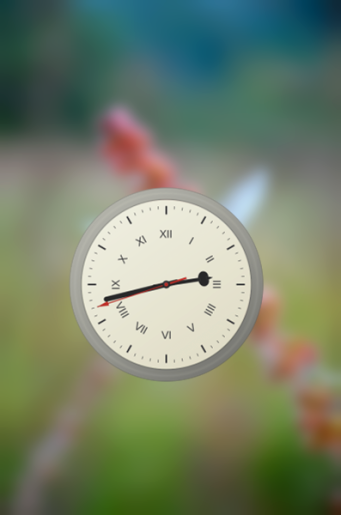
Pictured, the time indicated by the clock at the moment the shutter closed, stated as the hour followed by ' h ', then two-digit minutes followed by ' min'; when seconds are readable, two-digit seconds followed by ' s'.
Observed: 2 h 42 min 42 s
